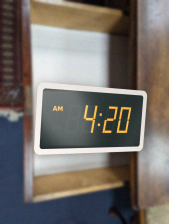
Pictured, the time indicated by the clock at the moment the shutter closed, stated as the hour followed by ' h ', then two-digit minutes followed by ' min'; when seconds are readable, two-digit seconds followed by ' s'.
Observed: 4 h 20 min
